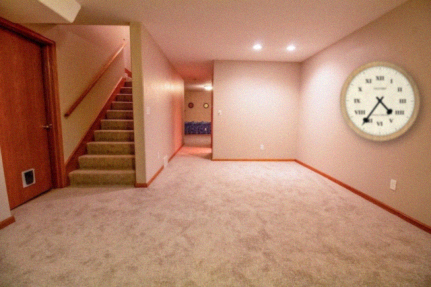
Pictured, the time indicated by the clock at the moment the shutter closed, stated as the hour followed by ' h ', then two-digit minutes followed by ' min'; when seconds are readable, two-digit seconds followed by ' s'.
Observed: 4 h 36 min
